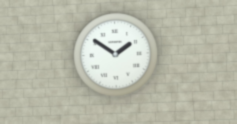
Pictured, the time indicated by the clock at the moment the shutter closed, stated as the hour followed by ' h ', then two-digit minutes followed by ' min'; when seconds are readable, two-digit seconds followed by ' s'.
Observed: 1 h 51 min
